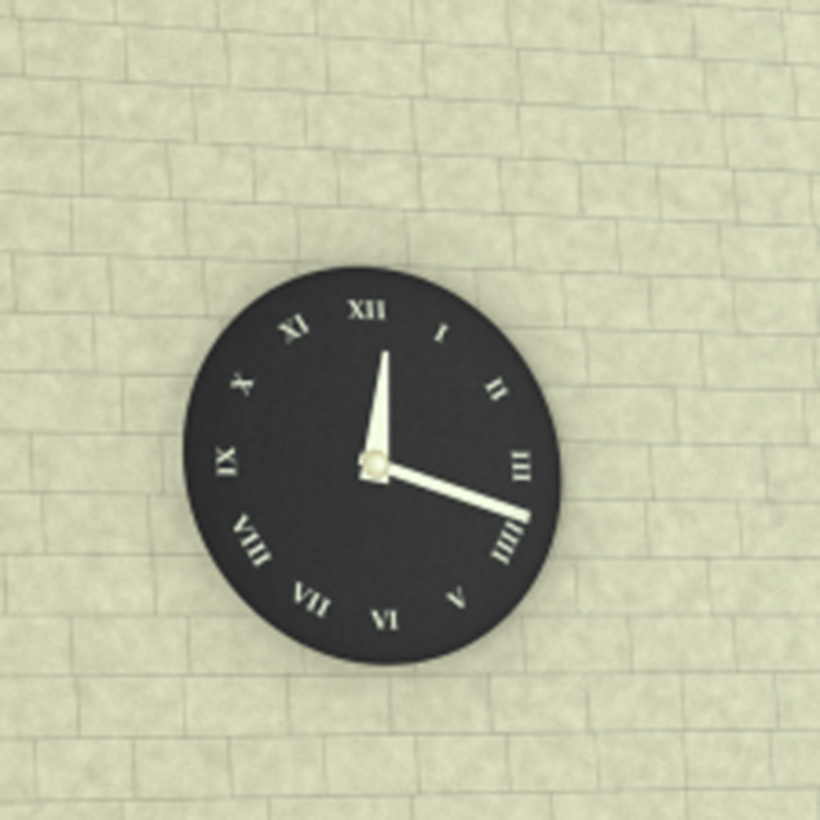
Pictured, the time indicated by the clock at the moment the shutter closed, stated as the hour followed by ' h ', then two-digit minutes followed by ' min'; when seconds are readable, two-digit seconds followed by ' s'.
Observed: 12 h 18 min
